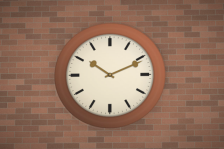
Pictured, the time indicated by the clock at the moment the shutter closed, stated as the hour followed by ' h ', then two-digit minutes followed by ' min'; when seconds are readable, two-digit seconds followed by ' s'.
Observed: 10 h 11 min
